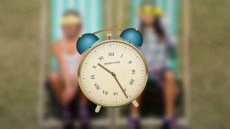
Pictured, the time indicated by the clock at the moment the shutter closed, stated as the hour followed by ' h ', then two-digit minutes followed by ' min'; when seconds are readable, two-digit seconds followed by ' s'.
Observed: 10 h 26 min
